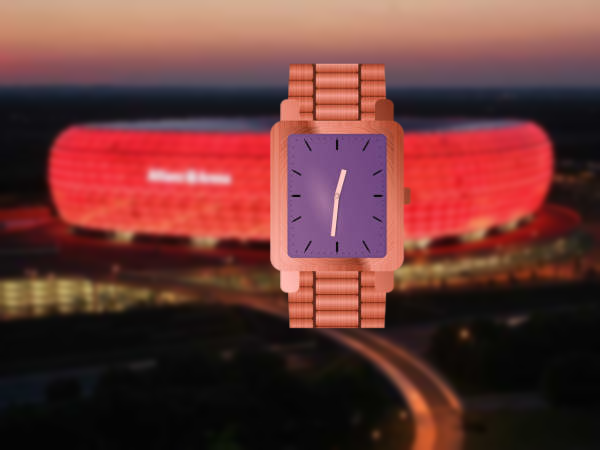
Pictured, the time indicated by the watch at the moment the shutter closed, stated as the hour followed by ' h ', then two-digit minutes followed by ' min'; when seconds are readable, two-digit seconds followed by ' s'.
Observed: 12 h 31 min
